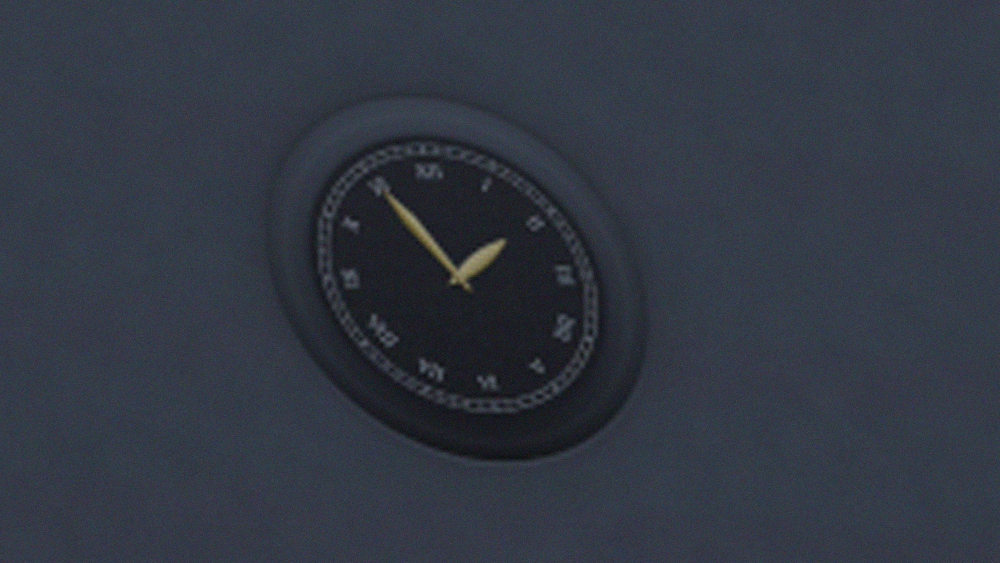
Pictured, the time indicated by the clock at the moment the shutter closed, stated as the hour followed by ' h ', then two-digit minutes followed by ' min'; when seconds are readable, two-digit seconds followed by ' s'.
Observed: 1 h 55 min
